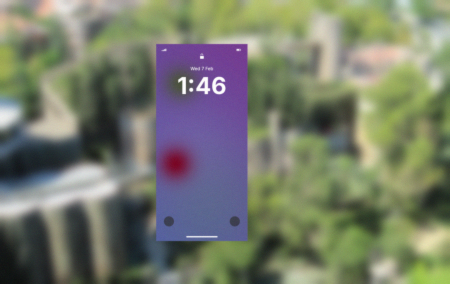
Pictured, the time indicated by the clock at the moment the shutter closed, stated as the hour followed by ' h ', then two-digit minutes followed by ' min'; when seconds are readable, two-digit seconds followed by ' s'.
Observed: 1 h 46 min
